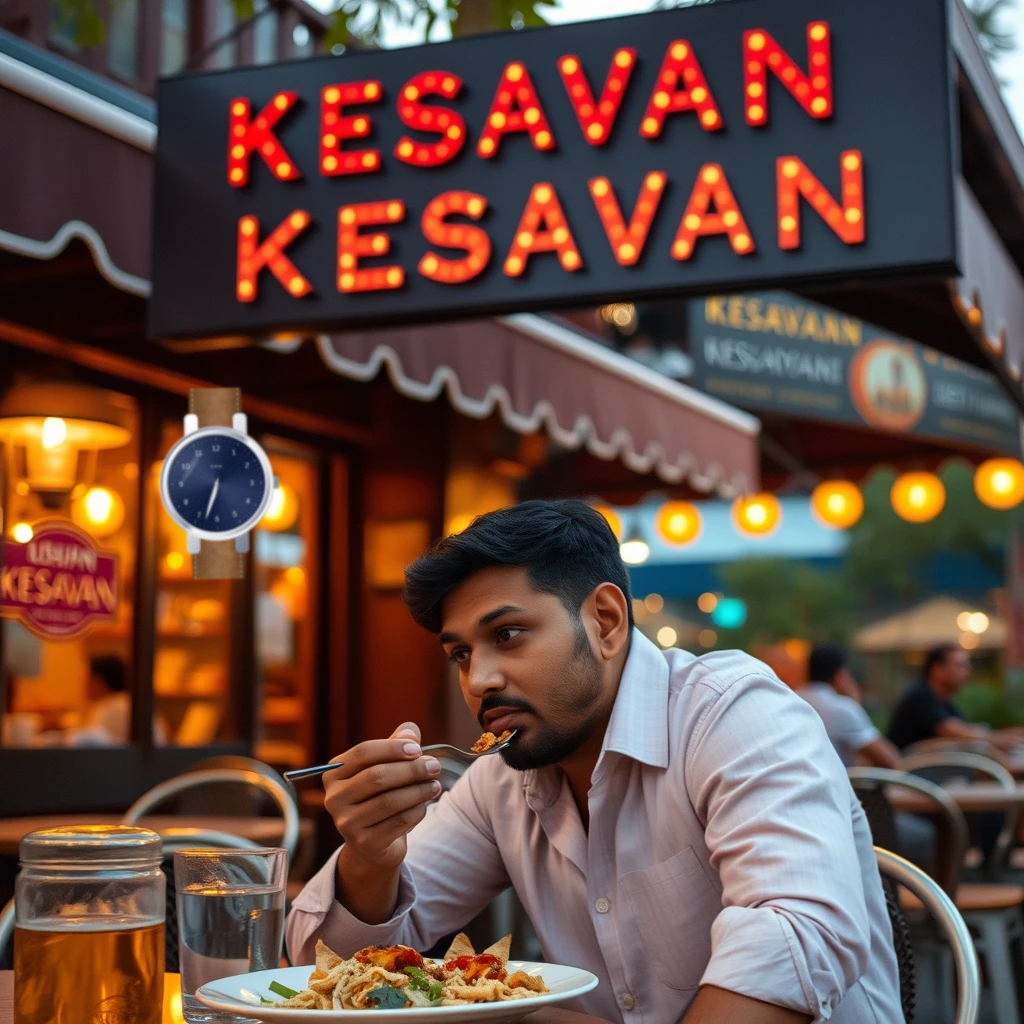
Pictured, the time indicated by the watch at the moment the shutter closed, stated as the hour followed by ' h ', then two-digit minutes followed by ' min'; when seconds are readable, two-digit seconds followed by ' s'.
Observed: 6 h 33 min
